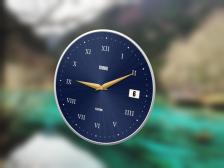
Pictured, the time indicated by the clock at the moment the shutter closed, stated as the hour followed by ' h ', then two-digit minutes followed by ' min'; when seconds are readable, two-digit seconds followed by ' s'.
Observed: 9 h 10 min
